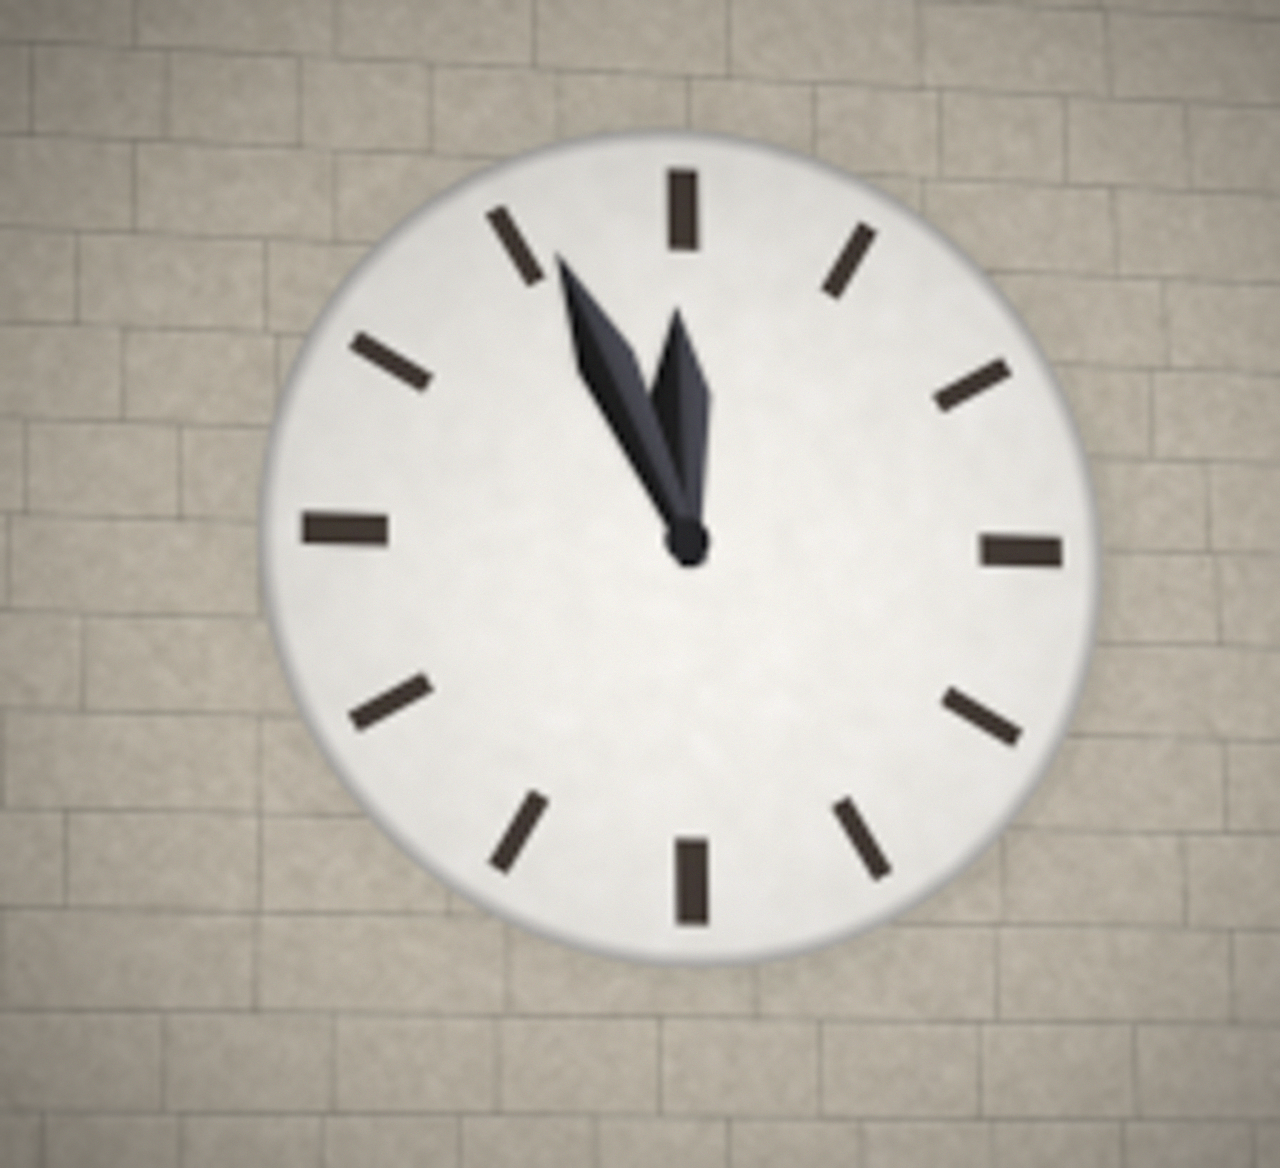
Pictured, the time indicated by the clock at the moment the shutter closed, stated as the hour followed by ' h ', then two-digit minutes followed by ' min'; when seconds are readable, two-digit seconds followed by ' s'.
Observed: 11 h 56 min
